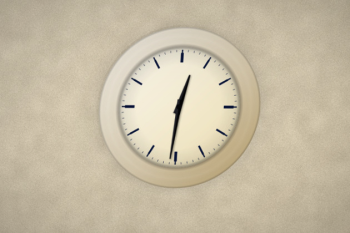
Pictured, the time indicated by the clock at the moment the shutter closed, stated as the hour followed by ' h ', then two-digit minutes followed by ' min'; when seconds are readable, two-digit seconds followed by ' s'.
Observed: 12 h 31 min
